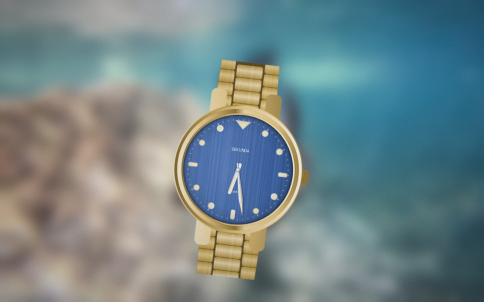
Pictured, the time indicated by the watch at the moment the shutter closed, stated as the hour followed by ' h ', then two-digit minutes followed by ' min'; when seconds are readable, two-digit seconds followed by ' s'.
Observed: 6 h 28 min
